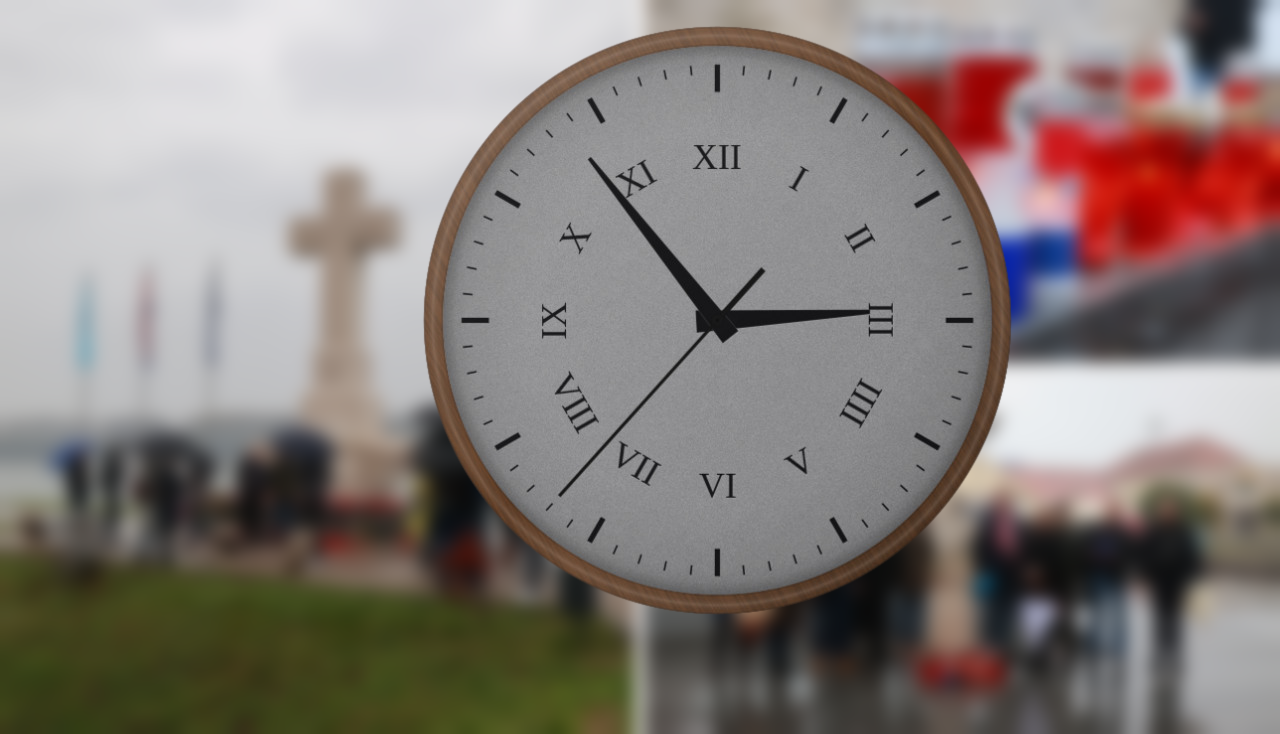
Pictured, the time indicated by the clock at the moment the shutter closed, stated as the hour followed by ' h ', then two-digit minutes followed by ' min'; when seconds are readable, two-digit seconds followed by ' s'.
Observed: 2 h 53 min 37 s
